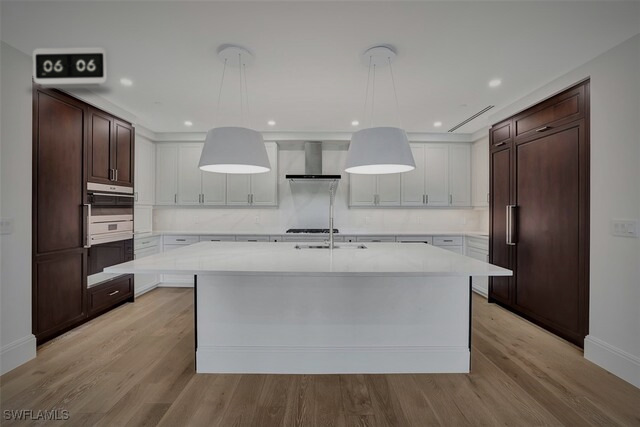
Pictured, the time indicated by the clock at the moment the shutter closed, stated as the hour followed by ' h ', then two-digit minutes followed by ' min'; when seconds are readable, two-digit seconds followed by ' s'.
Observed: 6 h 06 min
